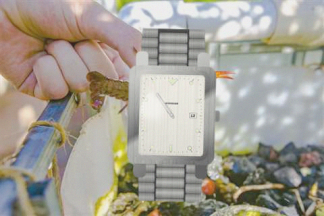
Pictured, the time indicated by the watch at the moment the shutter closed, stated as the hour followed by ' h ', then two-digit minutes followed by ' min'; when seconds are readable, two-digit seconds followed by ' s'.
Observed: 10 h 54 min
